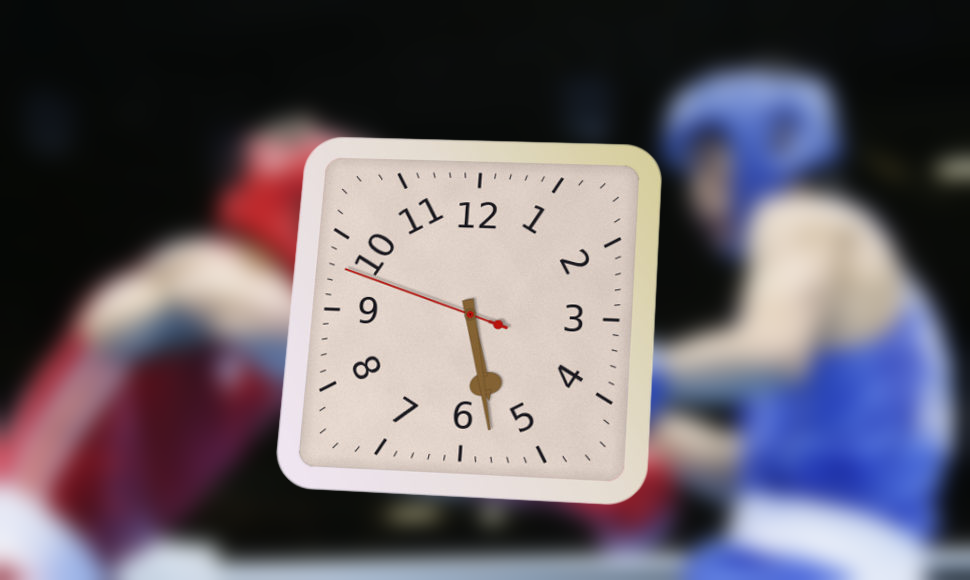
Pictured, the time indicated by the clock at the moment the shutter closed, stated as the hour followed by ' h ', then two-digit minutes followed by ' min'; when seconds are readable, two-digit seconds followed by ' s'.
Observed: 5 h 27 min 48 s
